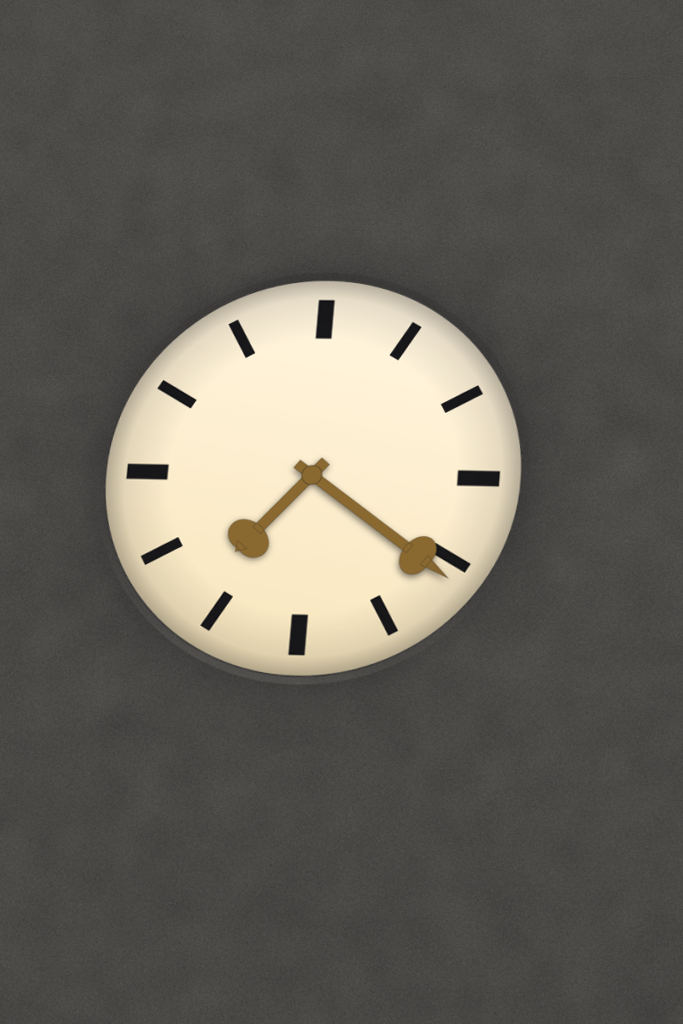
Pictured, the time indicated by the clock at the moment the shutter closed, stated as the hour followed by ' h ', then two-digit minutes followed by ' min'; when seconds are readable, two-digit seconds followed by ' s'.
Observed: 7 h 21 min
